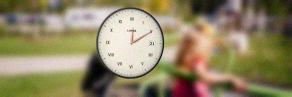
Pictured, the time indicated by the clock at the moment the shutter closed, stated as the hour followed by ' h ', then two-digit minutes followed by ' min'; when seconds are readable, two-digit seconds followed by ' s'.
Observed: 12 h 10 min
